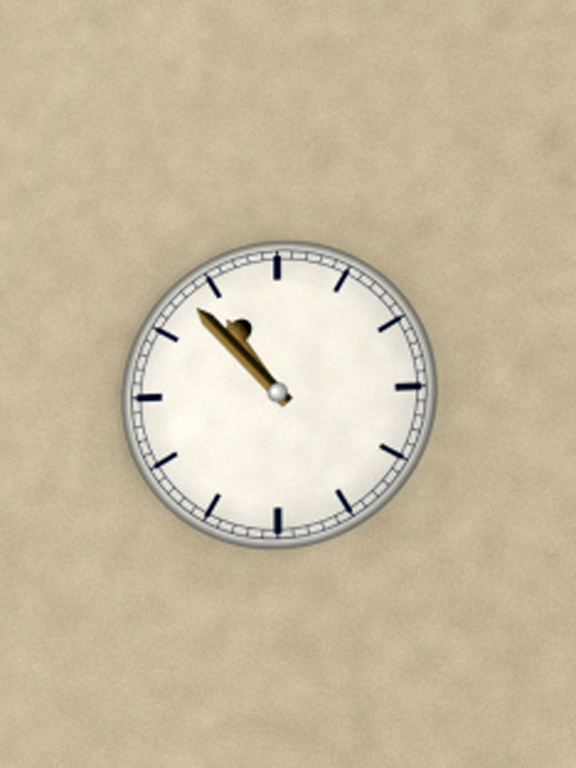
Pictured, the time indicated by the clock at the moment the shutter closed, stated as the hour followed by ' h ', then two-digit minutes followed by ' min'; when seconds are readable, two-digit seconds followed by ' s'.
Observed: 10 h 53 min
